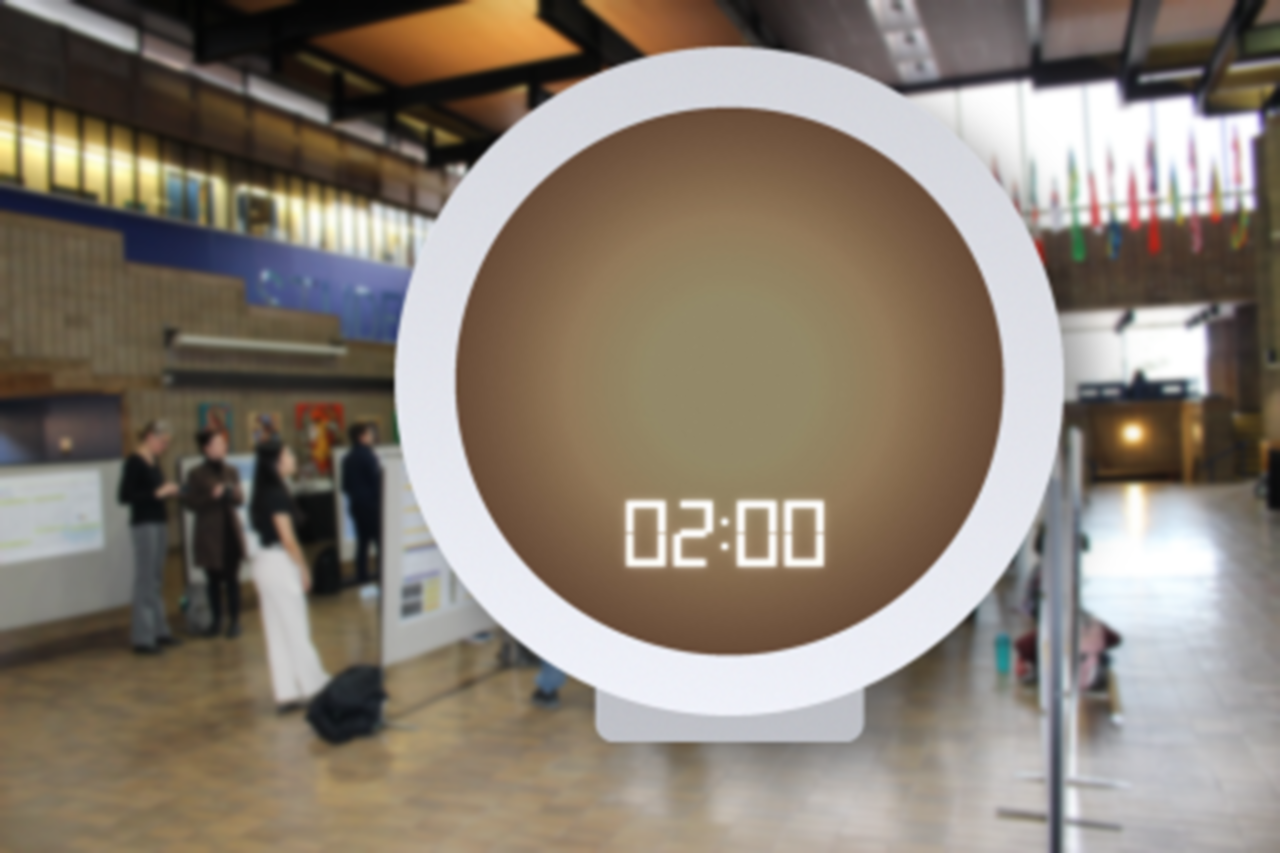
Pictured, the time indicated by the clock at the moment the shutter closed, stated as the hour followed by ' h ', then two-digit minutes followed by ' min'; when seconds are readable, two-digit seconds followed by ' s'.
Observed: 2 h 00 min
